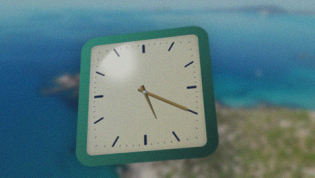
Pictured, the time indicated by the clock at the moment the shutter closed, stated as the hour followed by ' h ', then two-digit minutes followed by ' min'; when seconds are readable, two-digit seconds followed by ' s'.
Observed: 5 h 20 min
